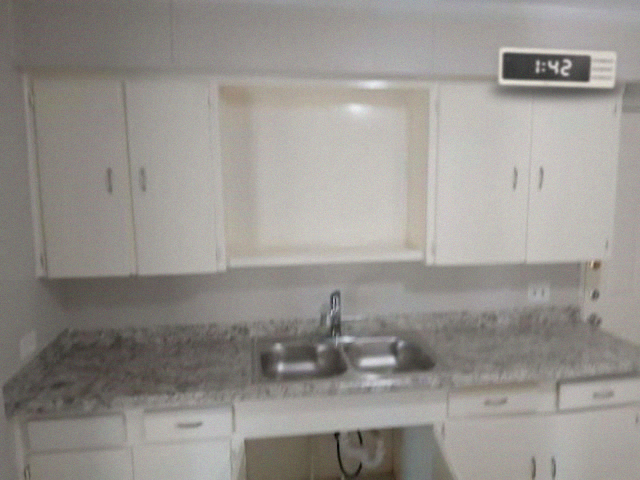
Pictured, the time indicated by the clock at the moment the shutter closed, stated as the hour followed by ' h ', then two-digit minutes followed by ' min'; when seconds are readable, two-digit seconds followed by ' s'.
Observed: 1 h 42 min
